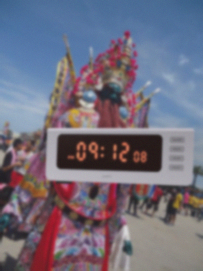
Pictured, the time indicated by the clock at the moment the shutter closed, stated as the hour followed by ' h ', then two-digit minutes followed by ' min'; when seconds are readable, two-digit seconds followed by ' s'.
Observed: 9 h 12 min
